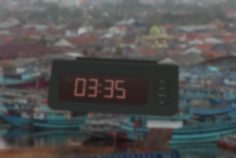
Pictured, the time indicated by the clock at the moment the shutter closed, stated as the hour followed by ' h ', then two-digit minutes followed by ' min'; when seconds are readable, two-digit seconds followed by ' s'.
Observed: 3 h 35 min
